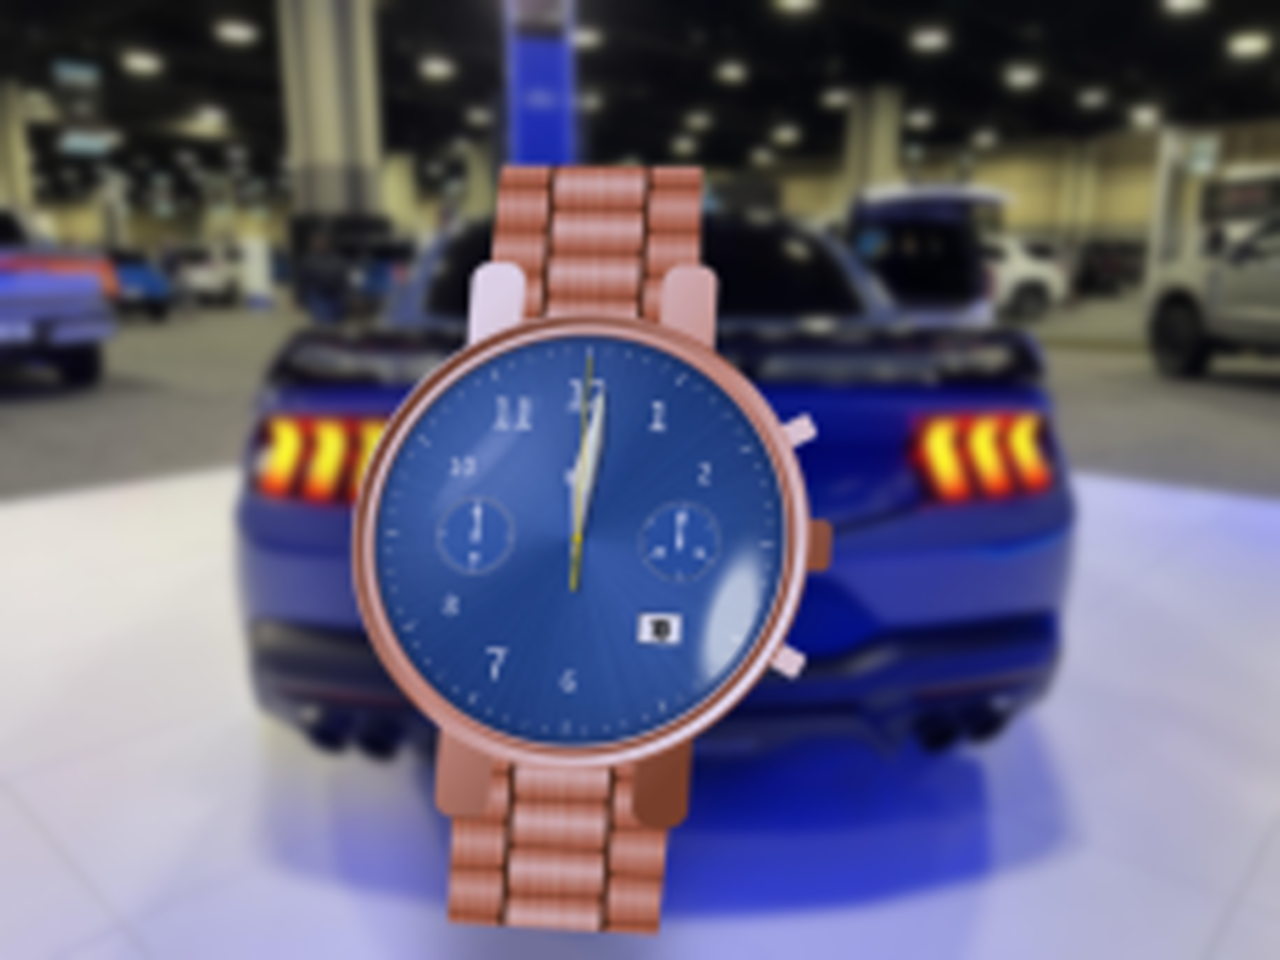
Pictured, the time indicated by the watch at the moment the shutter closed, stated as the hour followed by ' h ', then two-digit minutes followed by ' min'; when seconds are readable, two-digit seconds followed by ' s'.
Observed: 12 h 01 min
